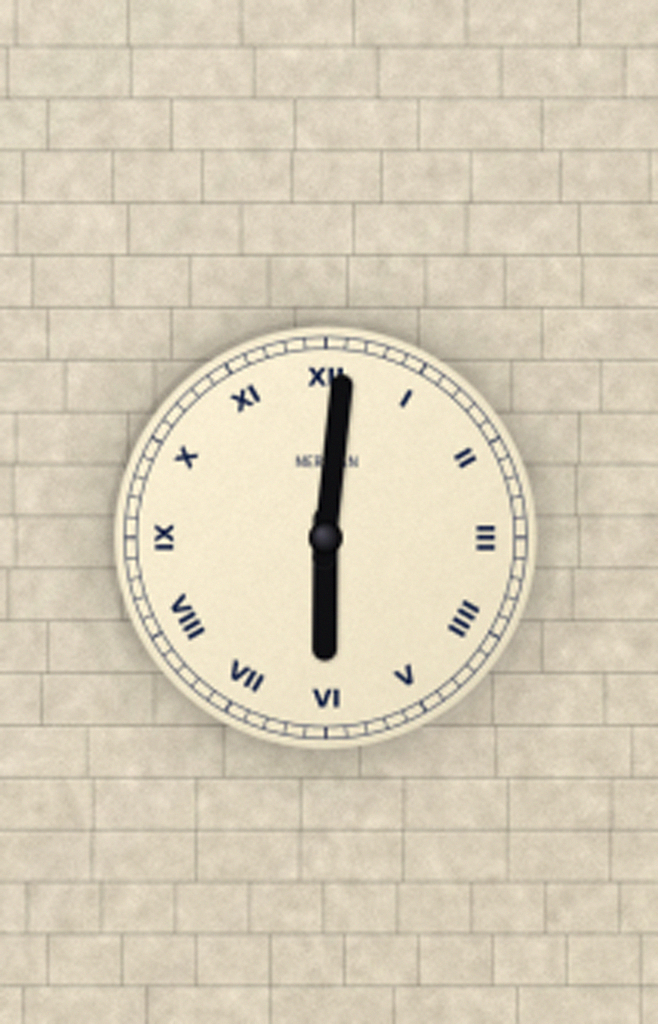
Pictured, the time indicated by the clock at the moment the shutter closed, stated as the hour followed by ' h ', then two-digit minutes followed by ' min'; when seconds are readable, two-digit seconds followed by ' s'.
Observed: 6 h 01 min
